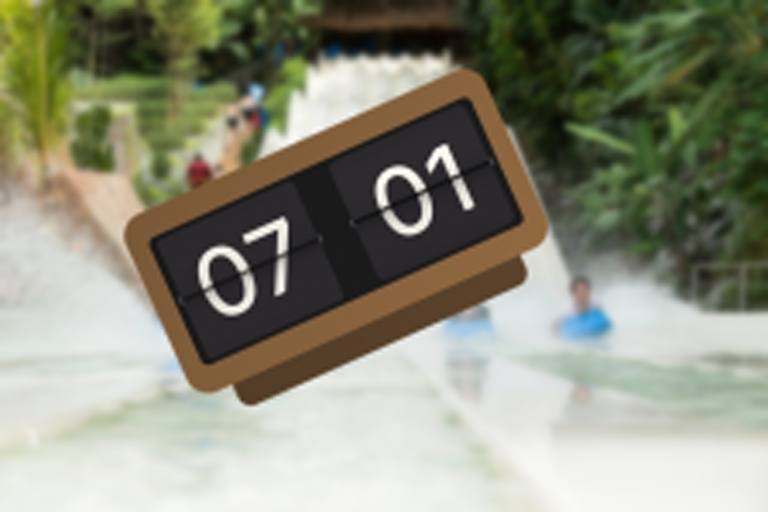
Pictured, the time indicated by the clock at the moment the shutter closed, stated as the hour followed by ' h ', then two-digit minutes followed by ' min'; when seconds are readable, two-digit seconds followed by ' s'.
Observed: 7 h 01 min
